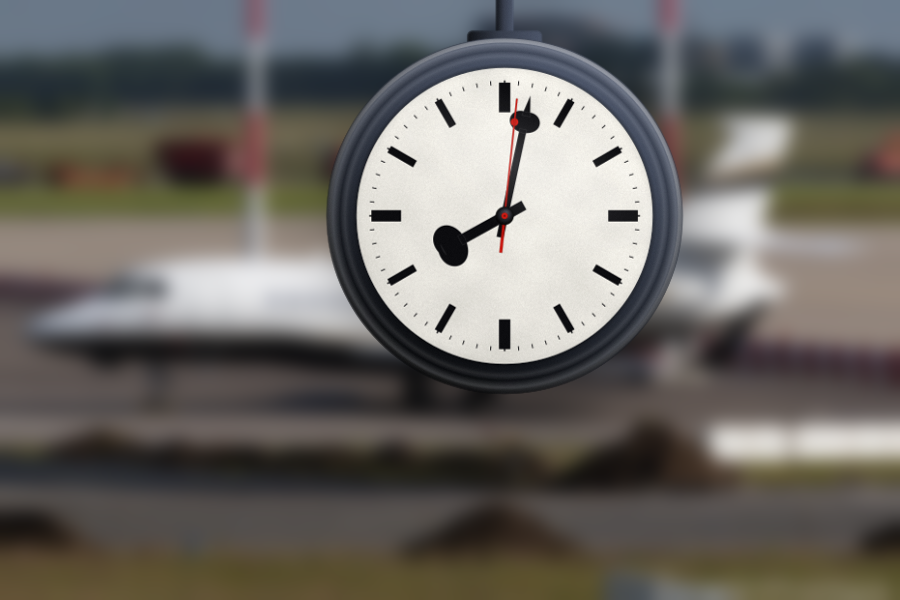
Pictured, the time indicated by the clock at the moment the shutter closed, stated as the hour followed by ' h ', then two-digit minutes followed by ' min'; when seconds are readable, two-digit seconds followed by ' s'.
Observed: 8 h 02 min 01 s
